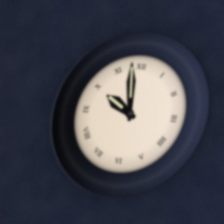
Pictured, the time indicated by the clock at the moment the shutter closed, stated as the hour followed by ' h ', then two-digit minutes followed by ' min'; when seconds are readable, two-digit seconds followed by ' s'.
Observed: 9 h 58 min
